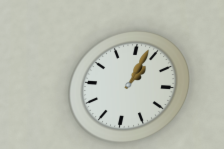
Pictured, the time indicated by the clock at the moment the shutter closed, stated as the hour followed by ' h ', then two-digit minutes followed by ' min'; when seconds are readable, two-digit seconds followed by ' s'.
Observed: 1 h 03 min
